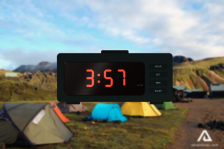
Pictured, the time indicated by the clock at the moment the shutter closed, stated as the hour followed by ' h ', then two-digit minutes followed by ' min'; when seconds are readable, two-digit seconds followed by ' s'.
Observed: 3 h 57 min
